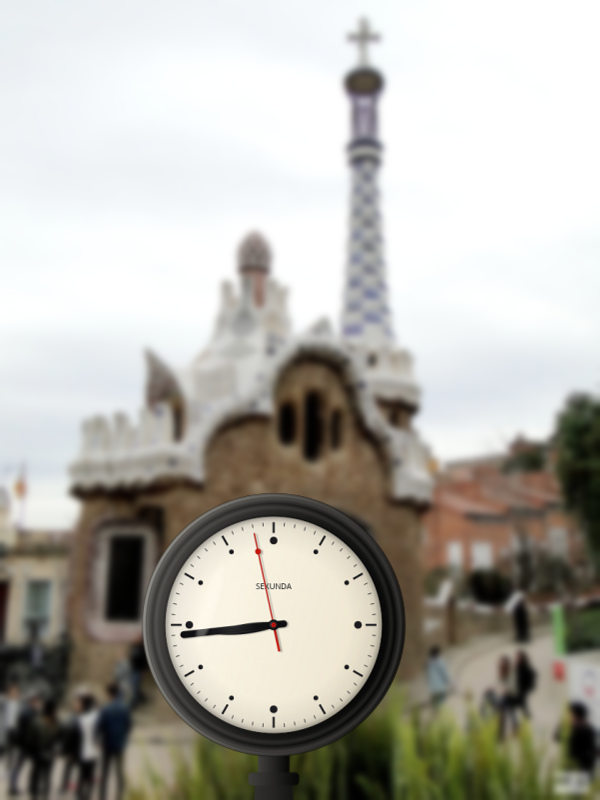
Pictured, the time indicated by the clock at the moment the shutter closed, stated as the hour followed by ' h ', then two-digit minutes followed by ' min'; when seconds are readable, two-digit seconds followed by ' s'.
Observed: 8 h 43 min 58 s
